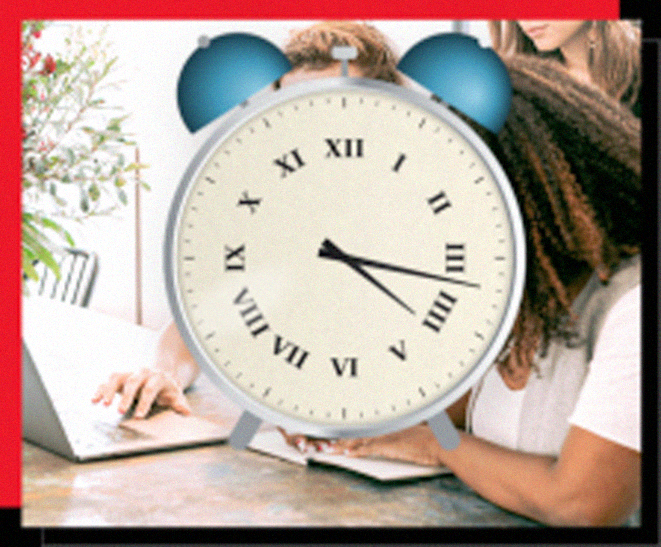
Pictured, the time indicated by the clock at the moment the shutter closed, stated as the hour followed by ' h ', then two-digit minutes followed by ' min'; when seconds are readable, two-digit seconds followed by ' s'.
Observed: 4 h 17 min
